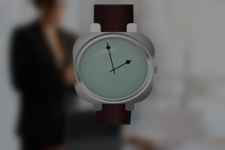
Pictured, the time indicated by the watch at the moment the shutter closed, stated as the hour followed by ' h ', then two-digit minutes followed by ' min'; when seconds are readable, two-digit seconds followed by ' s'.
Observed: 1 h 58 min
